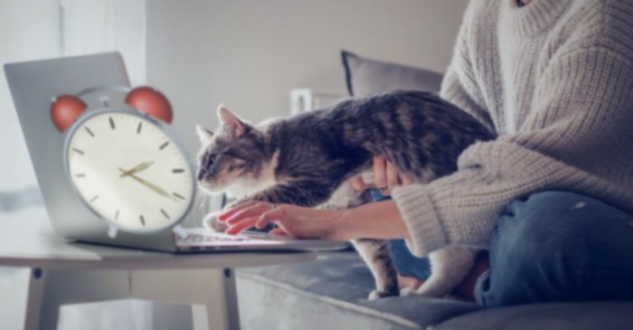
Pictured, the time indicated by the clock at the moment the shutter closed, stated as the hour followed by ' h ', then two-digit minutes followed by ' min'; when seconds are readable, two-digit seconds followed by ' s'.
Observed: 2 h 21 min
